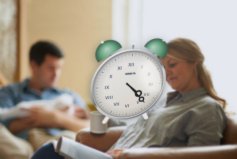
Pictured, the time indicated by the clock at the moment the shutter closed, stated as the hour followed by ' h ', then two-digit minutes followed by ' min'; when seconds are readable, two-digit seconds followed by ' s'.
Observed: 4 h 23 min
